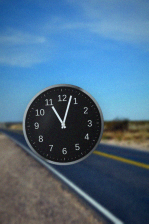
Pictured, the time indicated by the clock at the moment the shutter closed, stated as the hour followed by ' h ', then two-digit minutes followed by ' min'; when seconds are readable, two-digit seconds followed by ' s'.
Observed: 11 h 03 min
